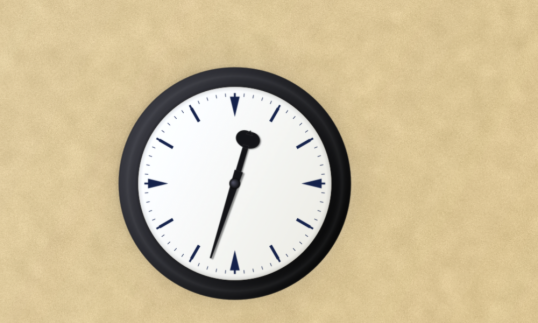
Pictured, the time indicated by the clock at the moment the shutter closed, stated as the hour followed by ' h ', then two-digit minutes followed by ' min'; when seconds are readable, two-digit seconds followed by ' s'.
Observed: 12 h 33 min
